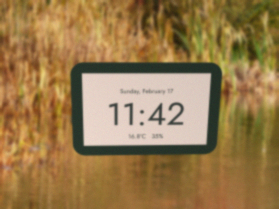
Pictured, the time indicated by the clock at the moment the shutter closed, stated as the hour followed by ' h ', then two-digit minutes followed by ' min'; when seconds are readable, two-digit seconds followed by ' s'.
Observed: 11 h 42 min
